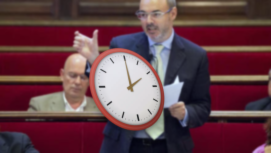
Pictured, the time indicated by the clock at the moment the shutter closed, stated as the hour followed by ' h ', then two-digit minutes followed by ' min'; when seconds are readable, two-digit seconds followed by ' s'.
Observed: 2 h 00 min
